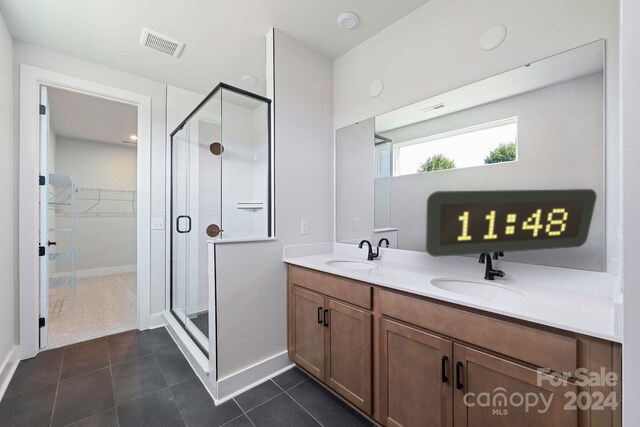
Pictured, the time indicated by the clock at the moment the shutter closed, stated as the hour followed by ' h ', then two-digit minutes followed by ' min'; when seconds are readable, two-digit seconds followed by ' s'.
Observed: 11 h 48 min
